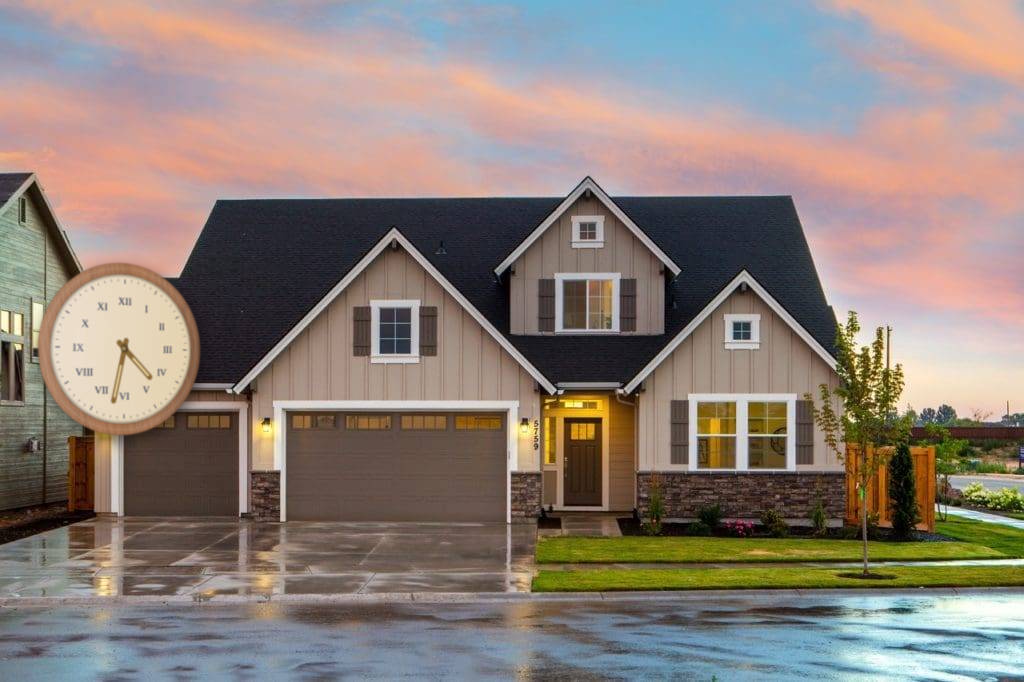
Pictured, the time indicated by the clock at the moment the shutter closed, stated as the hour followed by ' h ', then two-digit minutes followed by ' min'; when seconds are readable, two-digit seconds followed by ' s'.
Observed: 4 h 32 min
